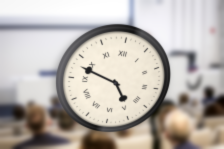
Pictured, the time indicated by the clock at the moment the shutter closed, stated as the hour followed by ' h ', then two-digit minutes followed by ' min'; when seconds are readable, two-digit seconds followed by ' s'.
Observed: 4 h 48 min
